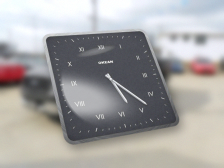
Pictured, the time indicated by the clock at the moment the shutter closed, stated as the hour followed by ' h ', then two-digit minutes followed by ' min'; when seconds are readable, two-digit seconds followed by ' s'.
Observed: 5 h 23 min
